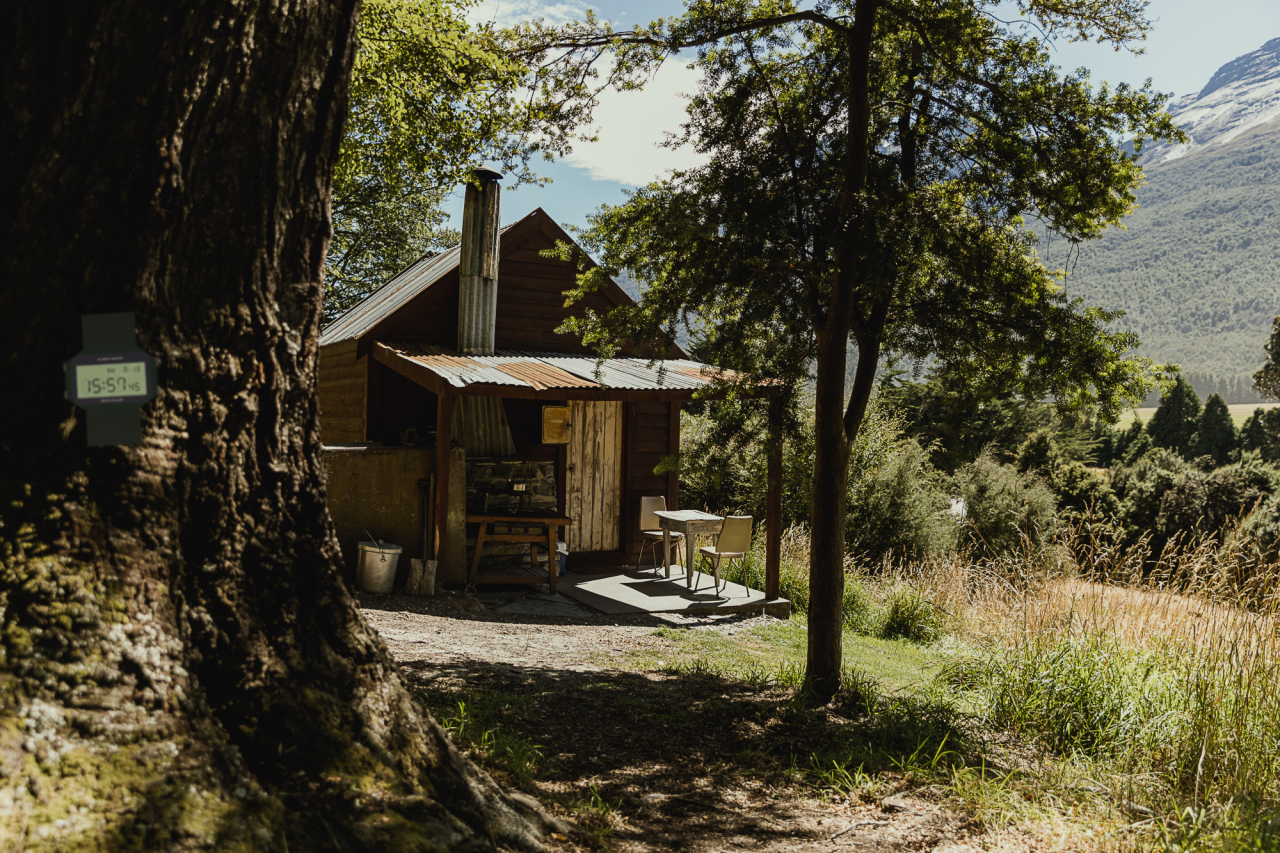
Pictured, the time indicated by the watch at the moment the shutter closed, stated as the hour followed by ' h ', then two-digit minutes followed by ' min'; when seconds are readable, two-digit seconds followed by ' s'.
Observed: 15 h 57 min
